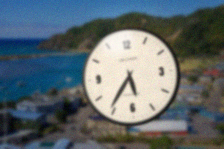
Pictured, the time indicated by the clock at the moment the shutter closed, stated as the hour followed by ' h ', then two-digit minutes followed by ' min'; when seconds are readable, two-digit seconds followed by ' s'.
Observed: 5 h 36 min
